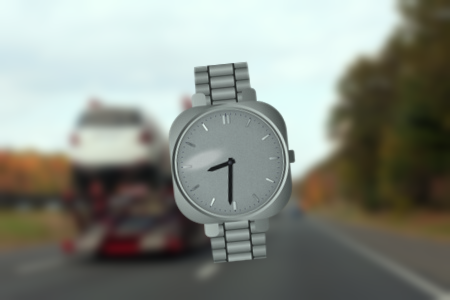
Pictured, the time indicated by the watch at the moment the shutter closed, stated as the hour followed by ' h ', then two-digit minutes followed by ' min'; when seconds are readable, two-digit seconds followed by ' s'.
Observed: 8 h 31 min
